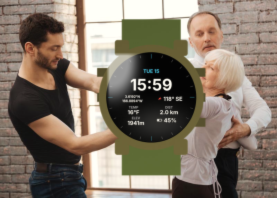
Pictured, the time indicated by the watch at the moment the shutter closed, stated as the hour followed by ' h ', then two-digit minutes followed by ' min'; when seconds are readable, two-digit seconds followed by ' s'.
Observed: 15 h 59 min
